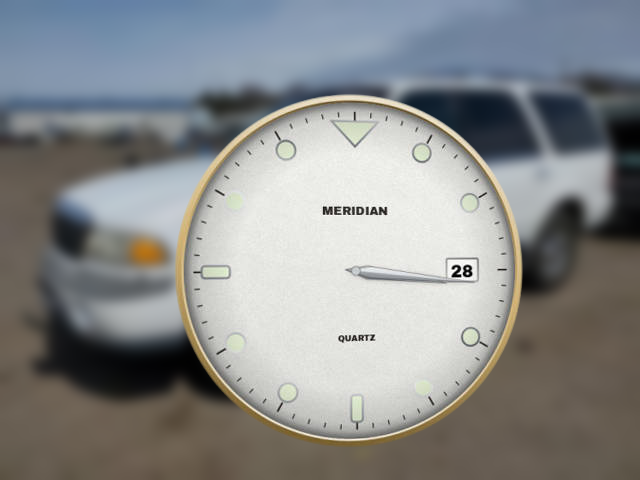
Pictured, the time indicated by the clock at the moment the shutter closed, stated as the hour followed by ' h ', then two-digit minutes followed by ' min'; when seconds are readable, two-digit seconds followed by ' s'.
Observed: 3 h 16 min
